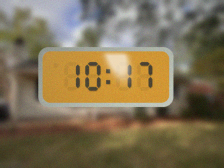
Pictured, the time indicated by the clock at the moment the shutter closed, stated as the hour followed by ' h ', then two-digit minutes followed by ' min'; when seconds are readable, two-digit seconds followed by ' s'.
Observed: 10 h 17 min
